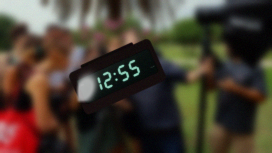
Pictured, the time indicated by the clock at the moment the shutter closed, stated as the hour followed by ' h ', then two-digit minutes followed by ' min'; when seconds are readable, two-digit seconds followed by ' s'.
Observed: 12 h 55 min
